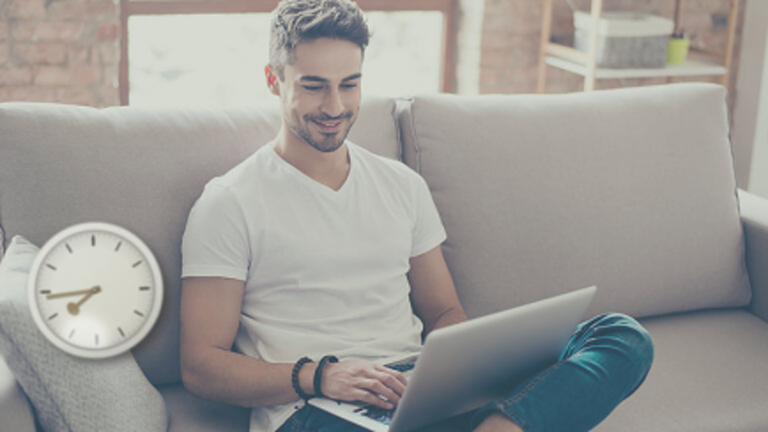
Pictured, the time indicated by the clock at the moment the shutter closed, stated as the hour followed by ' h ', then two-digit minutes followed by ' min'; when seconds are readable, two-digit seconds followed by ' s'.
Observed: 7 h 44 min
